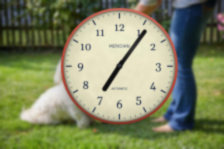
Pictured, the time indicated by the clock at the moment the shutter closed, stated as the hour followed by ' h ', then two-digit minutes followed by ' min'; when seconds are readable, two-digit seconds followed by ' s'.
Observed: 7 h 06 min
